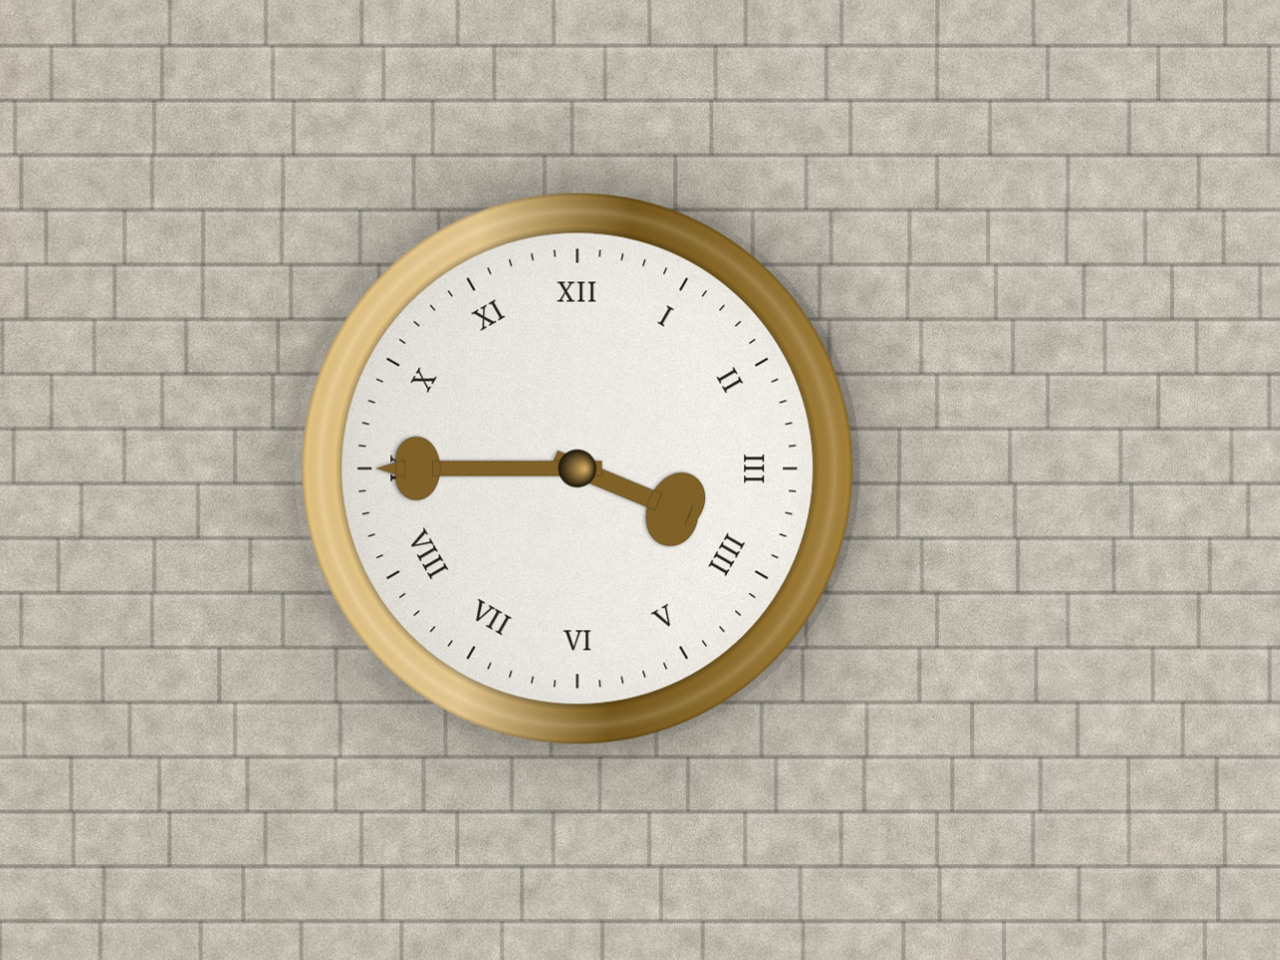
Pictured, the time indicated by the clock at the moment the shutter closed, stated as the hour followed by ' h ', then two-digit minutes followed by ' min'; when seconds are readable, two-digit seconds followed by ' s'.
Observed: 3 h 45 min
